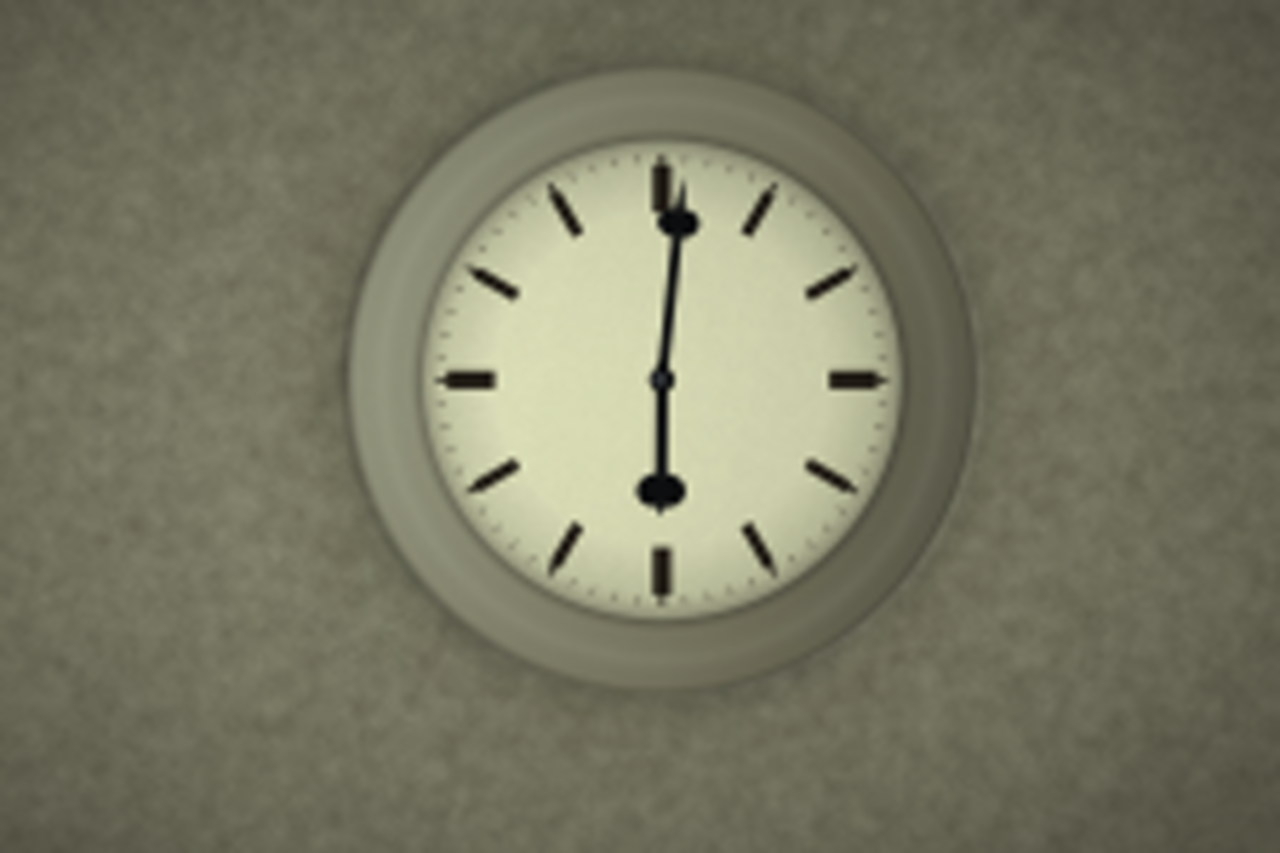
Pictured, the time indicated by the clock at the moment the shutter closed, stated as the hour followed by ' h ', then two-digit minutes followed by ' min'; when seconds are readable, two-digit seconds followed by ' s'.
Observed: 6 h 01 min
